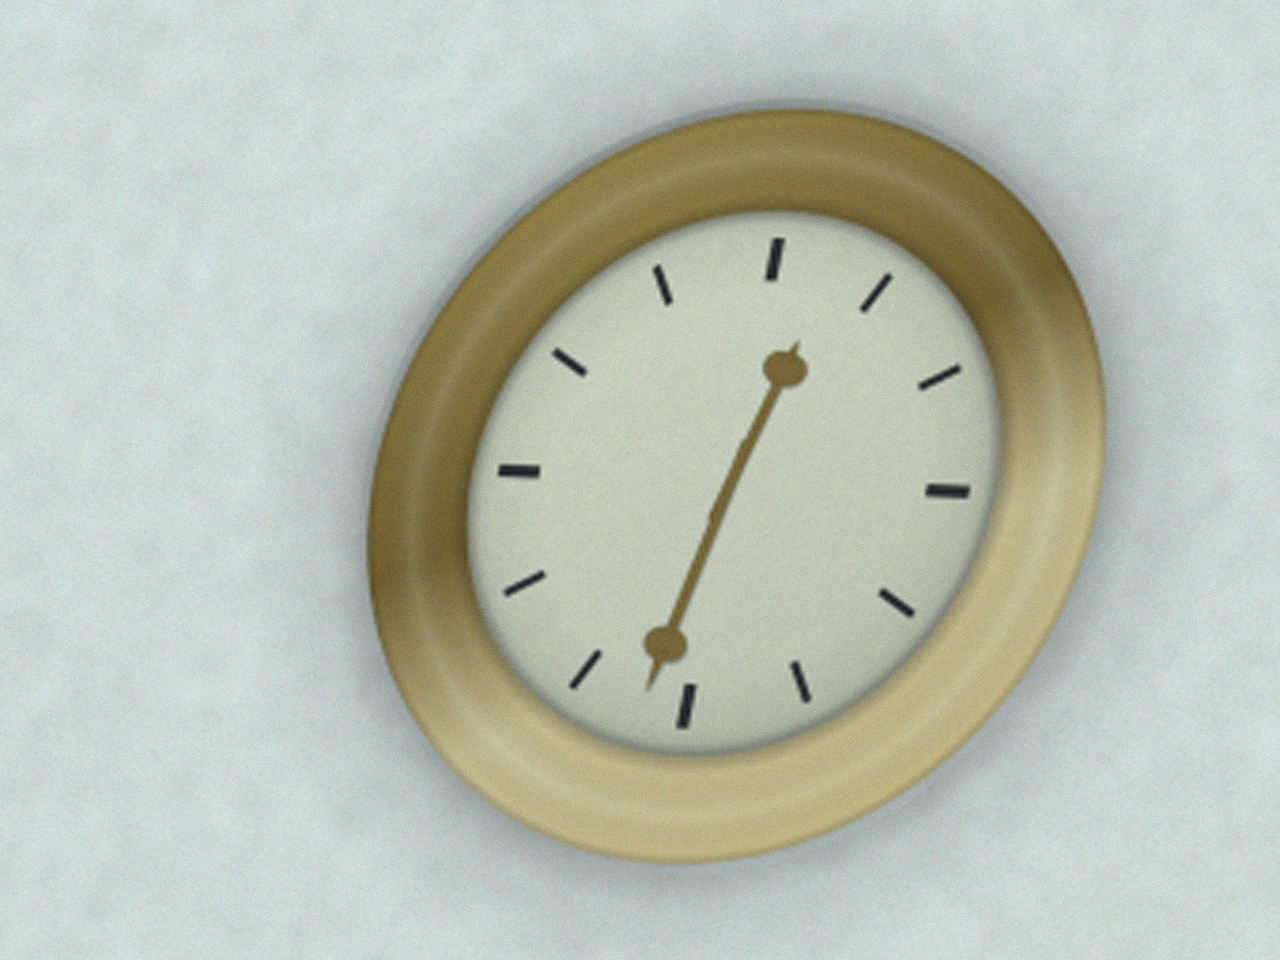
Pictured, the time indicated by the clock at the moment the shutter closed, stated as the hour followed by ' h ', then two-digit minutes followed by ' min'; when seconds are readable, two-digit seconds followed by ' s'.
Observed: 12 h 32 min
